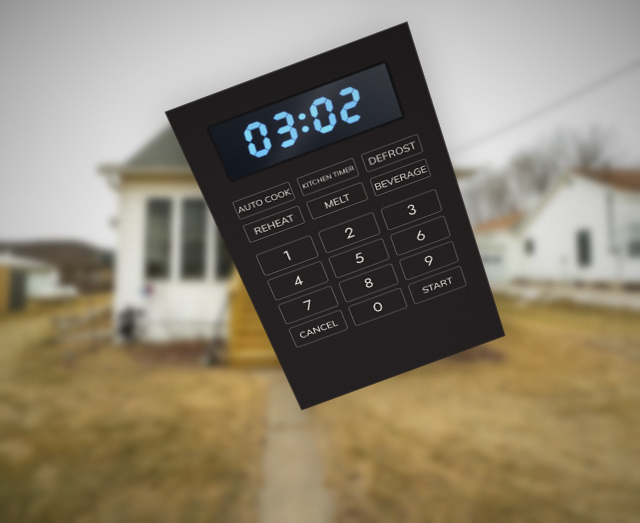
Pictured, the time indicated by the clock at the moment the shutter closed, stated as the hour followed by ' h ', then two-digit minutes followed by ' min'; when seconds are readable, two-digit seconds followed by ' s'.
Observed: 3 h 02 min
